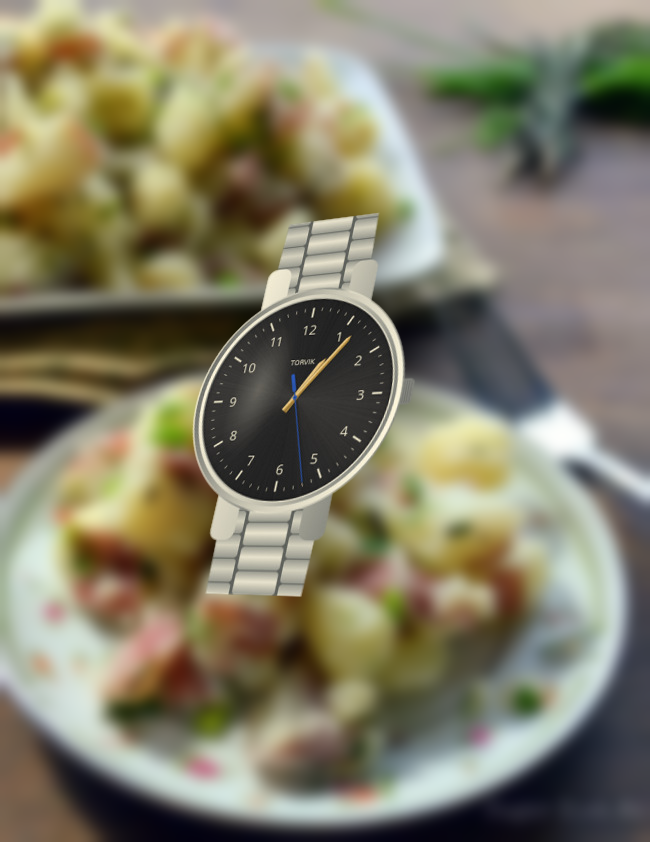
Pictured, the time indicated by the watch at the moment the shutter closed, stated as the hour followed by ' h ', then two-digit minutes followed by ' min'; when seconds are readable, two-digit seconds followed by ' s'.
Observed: 1 h 06 min 27 s
